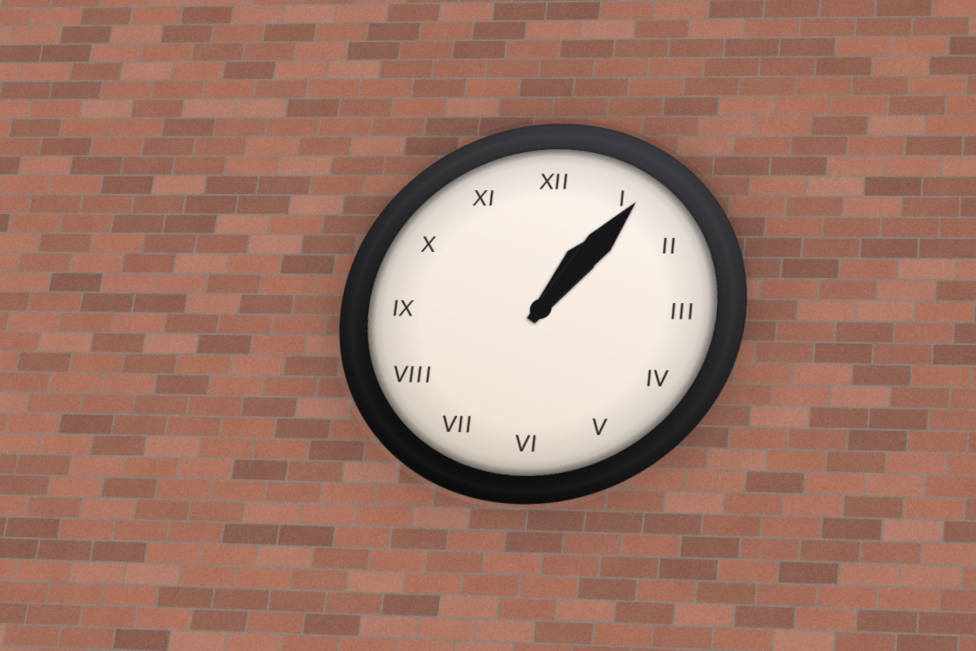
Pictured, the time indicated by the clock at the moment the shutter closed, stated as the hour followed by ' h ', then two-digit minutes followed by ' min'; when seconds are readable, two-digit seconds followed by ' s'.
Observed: 1 h 06 min
